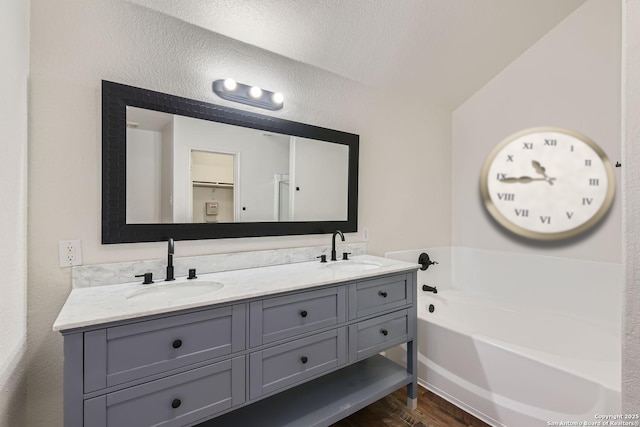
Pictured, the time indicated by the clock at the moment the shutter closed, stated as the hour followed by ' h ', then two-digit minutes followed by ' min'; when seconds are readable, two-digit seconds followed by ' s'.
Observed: 10 h 44 min
